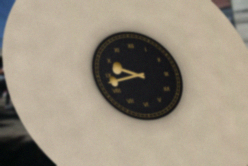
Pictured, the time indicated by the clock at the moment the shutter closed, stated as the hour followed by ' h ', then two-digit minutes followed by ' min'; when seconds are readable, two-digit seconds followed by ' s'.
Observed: 9 h 43 min
